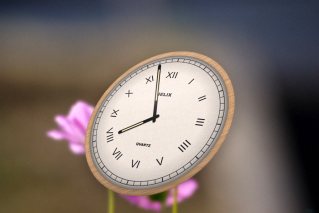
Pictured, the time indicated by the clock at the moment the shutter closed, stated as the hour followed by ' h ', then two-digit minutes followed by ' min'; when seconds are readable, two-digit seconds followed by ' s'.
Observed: 7 h 57 min
